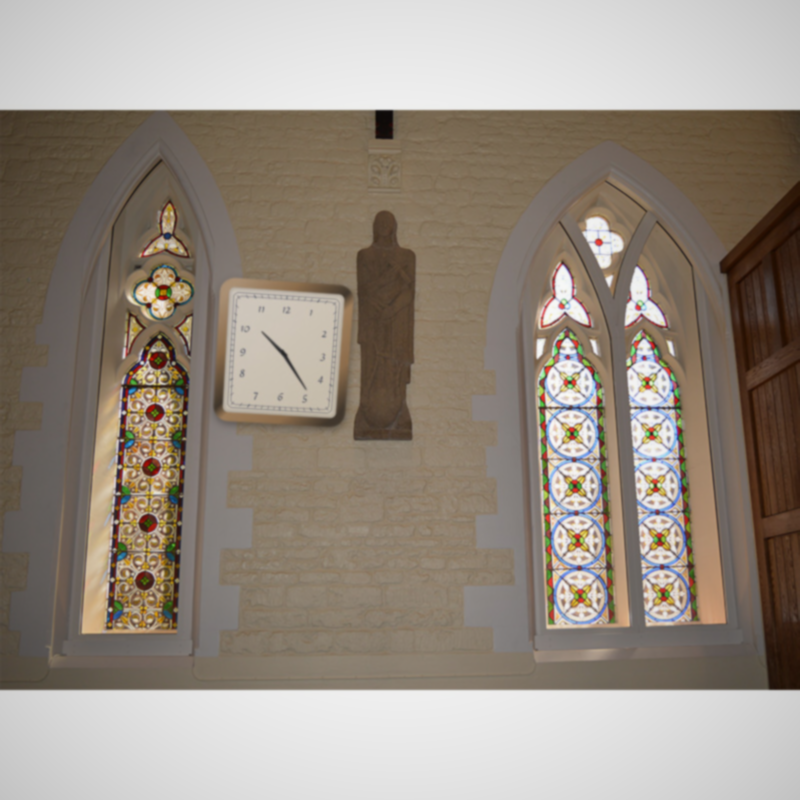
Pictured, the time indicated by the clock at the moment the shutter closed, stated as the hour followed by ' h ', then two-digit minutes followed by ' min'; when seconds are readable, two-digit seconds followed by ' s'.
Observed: 10 h 24 min
